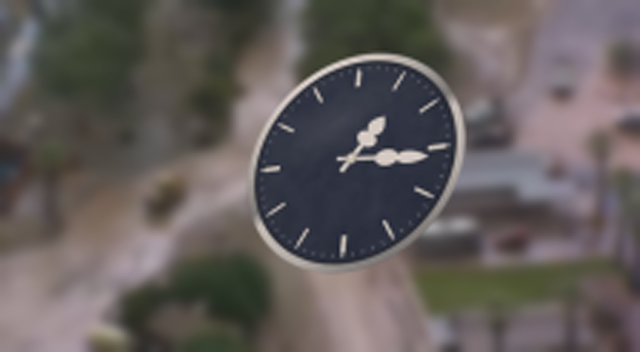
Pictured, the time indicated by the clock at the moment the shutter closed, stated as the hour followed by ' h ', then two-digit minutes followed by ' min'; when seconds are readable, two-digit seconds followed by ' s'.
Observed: 1 h 16 min
